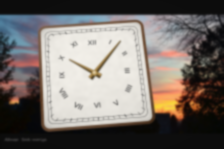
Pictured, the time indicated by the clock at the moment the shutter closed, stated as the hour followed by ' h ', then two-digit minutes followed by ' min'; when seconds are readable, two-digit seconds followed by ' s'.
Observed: 10 h 07 min
